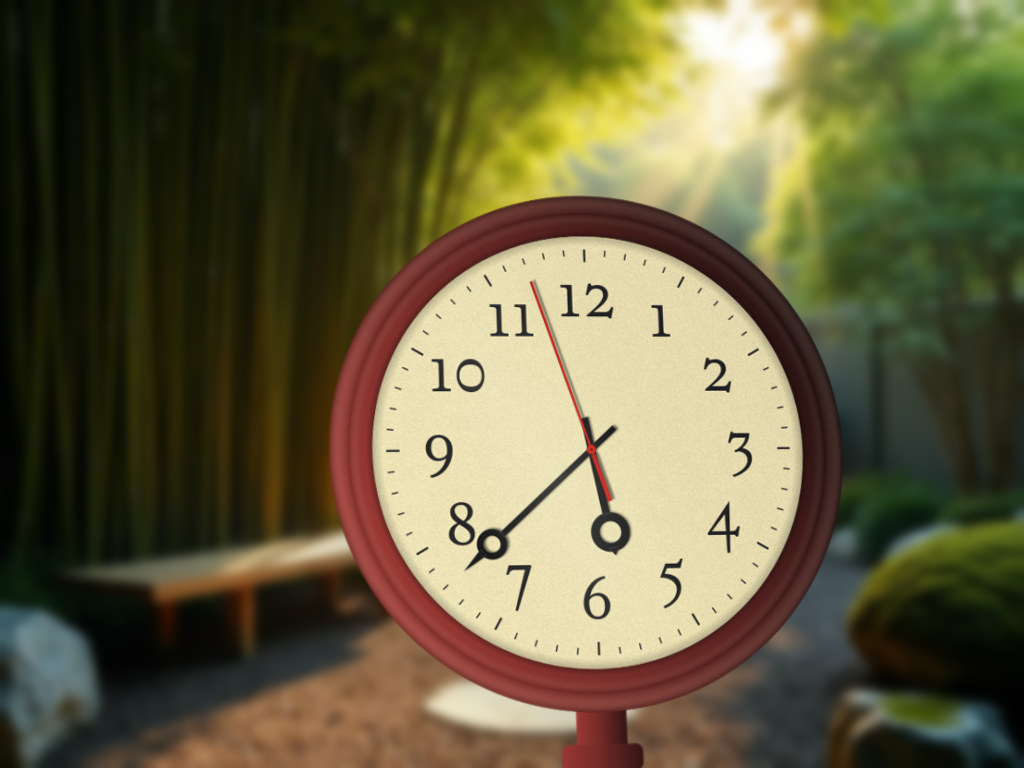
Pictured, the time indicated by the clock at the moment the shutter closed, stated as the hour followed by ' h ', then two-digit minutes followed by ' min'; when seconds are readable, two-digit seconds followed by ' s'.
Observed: 5 h 37 min 57 s
